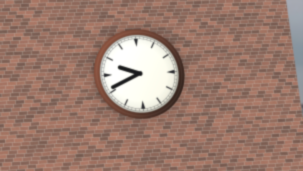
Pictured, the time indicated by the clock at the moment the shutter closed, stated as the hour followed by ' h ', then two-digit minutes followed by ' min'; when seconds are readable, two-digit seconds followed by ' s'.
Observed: 9 h 41 min
